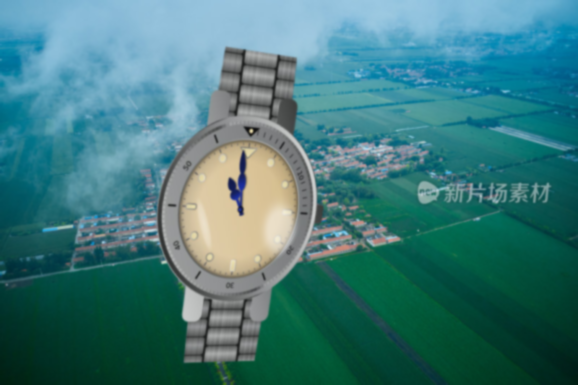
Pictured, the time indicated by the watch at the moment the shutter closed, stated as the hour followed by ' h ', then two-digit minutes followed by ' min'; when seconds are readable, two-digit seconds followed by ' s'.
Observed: 10 h 59 min
